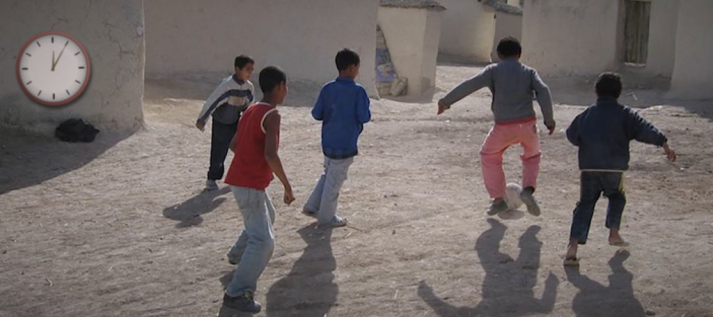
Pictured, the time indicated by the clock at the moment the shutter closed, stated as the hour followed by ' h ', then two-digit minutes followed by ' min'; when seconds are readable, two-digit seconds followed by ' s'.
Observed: 12 h 05 min
